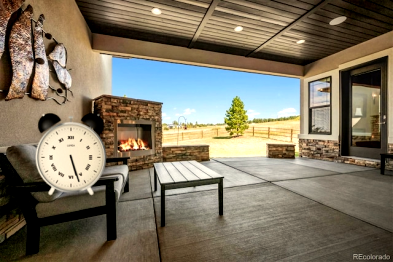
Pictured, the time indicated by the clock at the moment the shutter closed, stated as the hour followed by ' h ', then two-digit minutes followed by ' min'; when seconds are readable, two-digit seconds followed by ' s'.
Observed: 5 h 27 min
